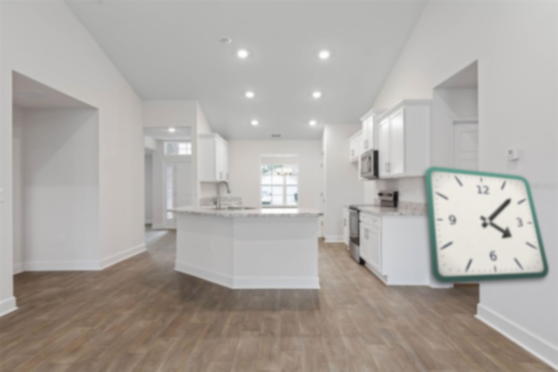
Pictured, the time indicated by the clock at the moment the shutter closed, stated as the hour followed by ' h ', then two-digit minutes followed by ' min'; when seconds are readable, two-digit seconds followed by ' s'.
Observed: 4 h 08 min
